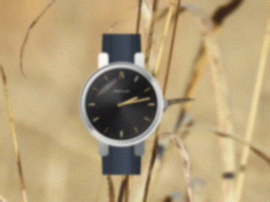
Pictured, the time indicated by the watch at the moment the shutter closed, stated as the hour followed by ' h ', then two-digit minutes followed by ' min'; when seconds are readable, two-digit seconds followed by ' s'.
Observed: 2 h 13 min
